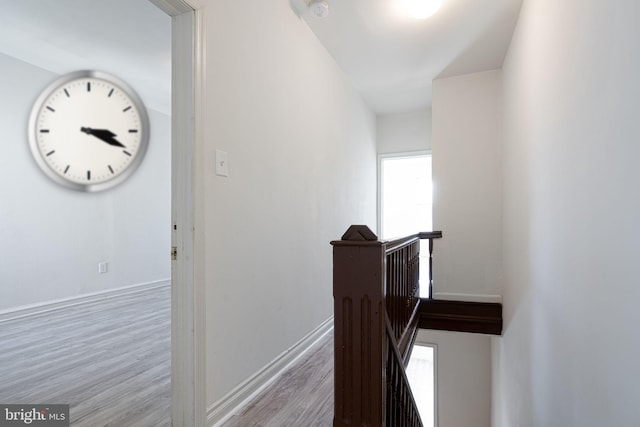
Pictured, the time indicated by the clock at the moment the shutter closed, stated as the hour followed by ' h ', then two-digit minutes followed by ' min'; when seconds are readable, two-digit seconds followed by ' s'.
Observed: 3 h 19 min
